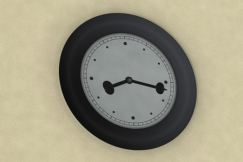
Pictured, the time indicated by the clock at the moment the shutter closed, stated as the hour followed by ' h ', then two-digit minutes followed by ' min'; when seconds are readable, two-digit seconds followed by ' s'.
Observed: 8 h 17 min
